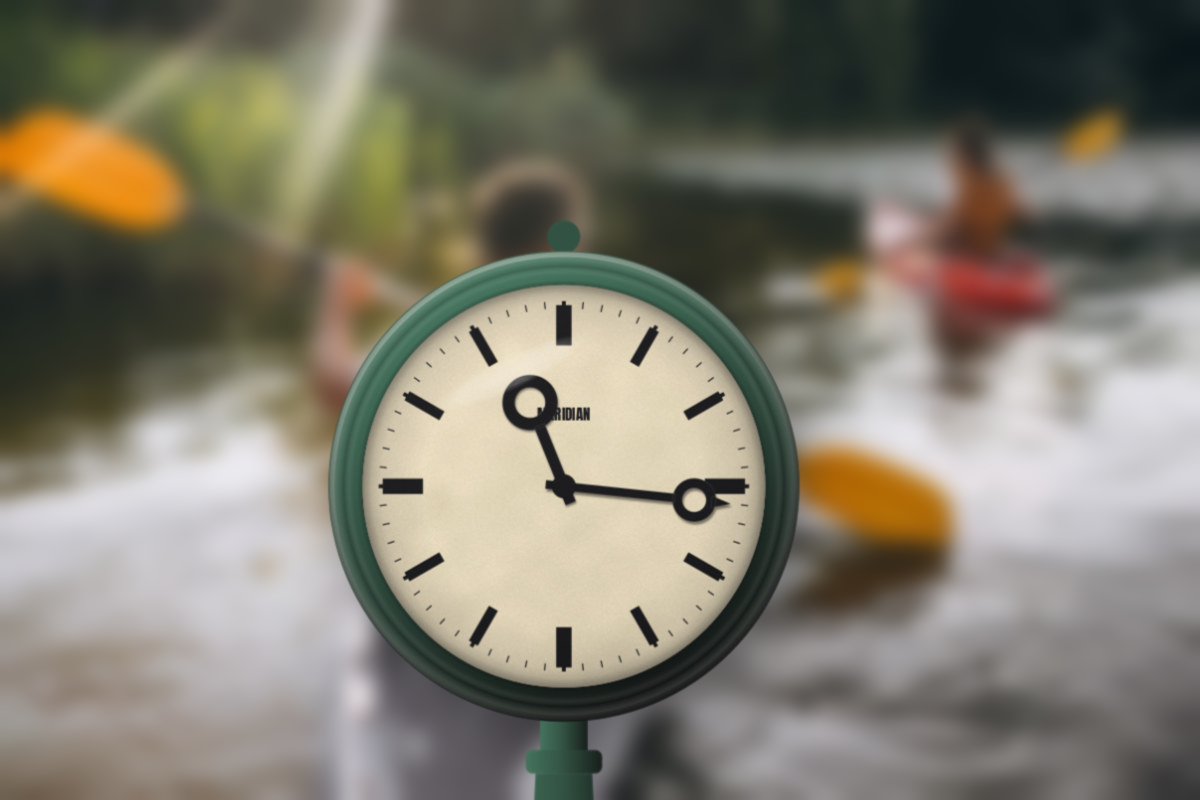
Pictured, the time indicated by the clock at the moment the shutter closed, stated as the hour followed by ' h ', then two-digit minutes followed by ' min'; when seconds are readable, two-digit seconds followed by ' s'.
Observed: 11 h 16 min
